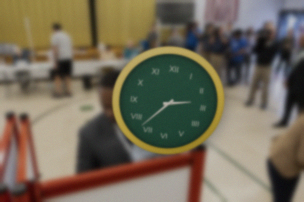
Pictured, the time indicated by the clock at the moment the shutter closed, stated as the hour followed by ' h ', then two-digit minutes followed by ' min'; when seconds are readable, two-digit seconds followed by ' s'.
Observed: 2 h 37 min
